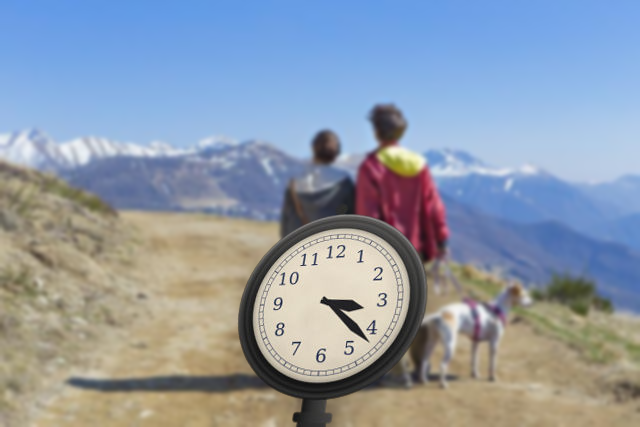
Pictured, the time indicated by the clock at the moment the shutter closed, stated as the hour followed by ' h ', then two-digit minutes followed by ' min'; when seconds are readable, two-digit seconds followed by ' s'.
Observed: 3 h 22 min
